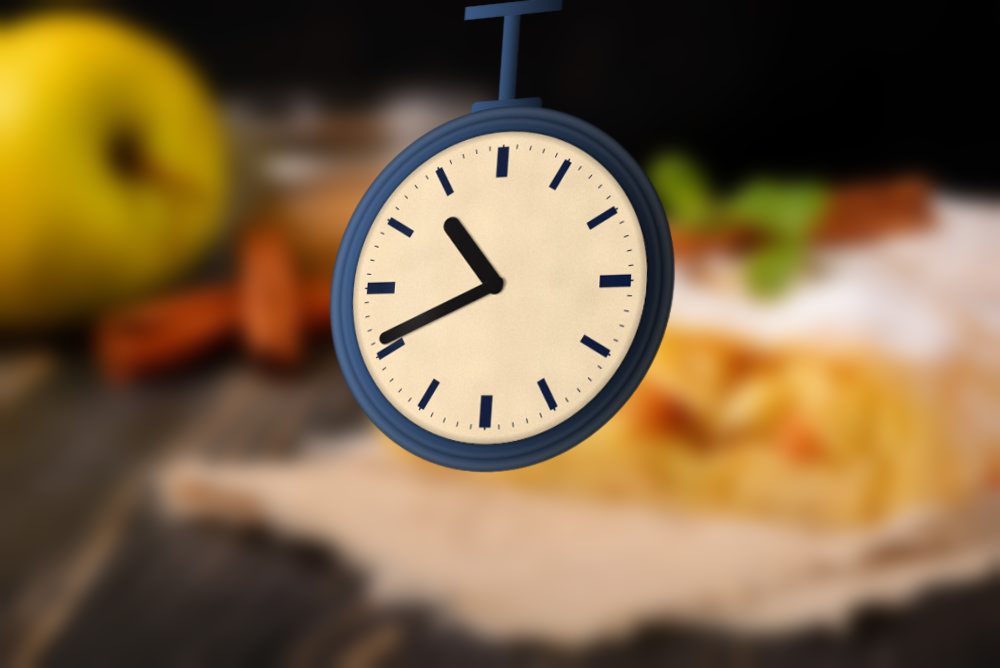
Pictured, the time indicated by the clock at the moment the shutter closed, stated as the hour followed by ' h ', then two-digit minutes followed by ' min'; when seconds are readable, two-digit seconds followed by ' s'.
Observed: 10 h 41 min
